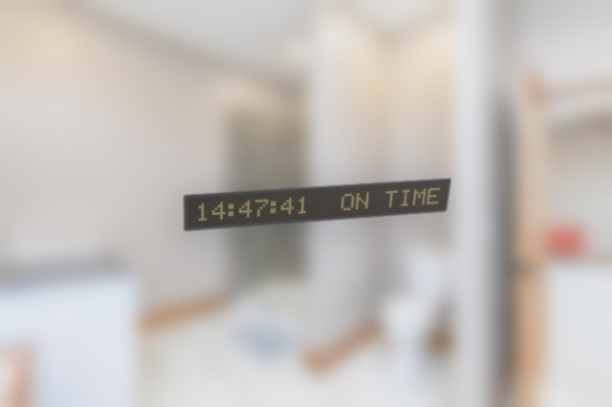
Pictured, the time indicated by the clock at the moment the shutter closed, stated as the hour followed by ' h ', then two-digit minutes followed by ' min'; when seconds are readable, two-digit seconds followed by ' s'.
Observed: 14 h 47 min 41 s
